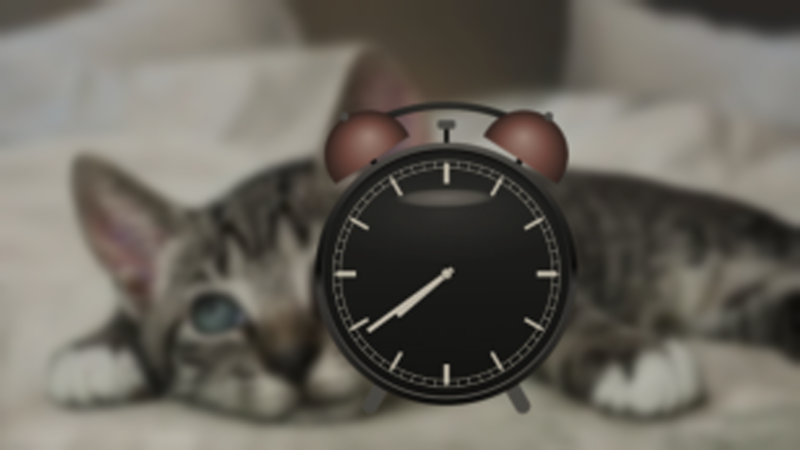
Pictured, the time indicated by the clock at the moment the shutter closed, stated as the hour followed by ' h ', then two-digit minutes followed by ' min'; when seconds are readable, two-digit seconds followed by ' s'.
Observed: 7 h 39 min
